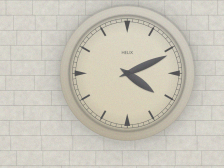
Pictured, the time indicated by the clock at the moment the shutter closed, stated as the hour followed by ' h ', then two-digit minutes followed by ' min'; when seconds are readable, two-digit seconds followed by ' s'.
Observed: 4 h 11 min
